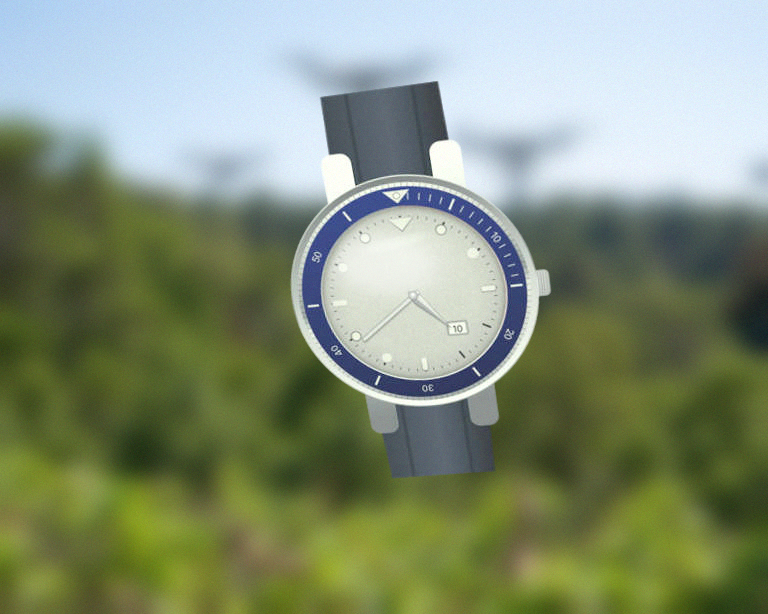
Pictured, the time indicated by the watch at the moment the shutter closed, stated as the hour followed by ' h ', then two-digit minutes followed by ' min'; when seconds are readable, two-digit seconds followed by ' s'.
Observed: 4 h 39 min
